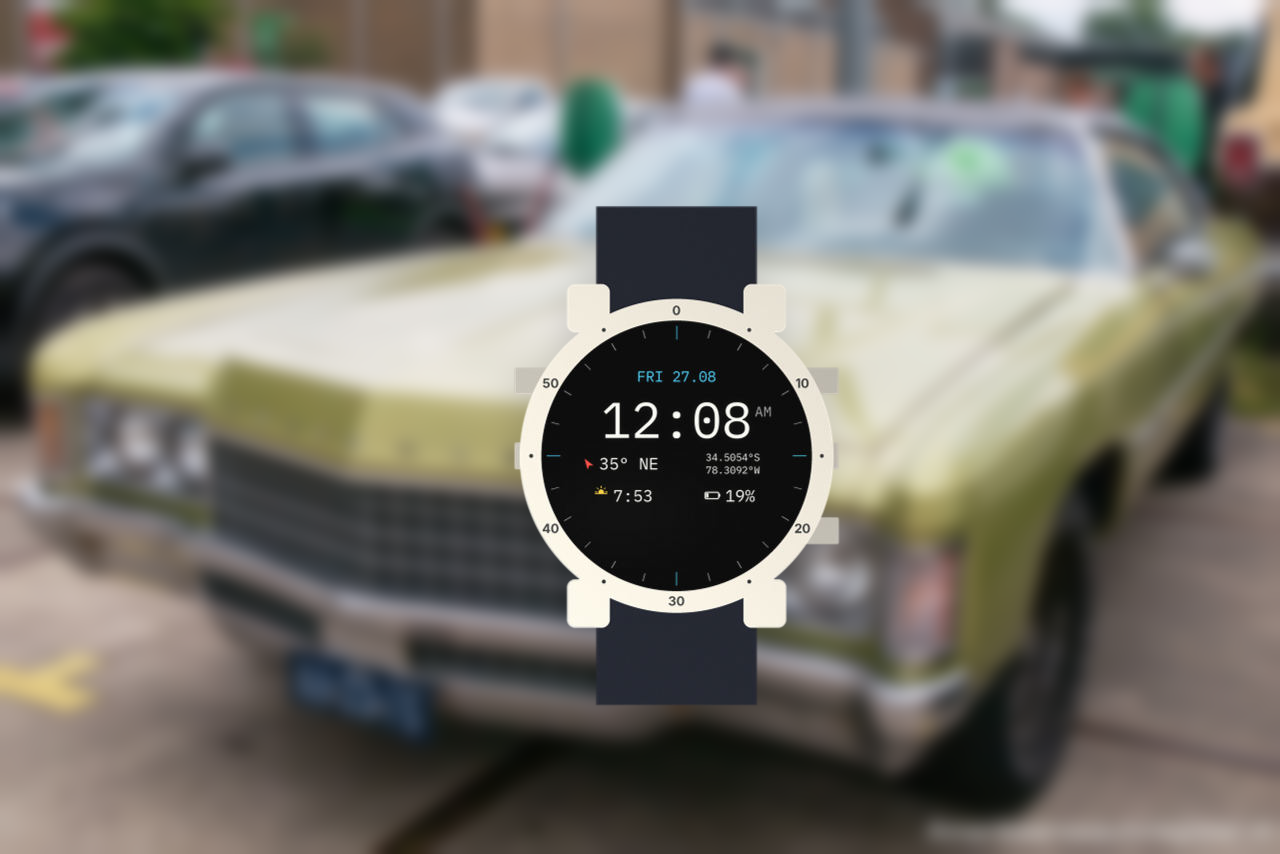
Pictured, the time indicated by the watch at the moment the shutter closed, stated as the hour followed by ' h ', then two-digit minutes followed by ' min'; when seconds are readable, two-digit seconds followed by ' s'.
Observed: 12 h 08 min
